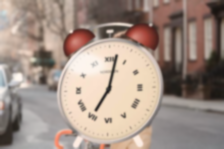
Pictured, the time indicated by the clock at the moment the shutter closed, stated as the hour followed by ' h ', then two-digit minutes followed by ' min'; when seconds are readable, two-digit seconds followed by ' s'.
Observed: 7 h 02 min
